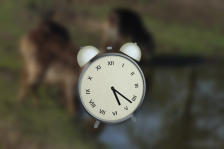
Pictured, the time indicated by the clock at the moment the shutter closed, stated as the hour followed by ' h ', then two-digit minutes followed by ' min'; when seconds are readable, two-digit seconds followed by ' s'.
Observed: 5 h 22 min
